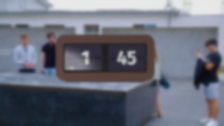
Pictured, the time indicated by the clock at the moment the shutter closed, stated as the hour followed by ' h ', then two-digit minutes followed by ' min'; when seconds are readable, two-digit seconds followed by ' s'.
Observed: 1 h 45 min
